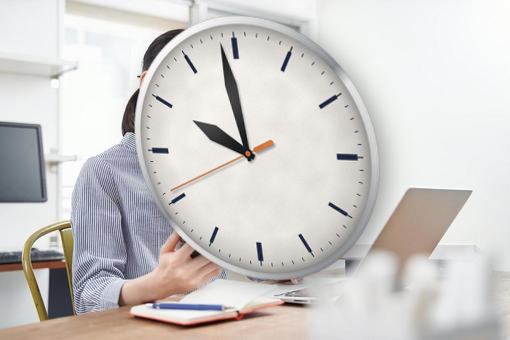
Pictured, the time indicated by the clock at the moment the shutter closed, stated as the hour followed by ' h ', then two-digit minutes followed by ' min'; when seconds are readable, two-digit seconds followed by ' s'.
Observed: 9 h 58 min 41 s
